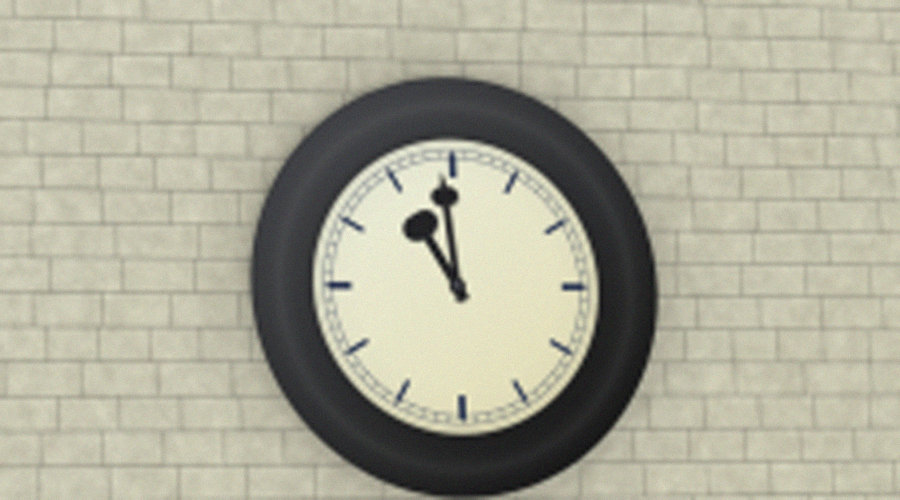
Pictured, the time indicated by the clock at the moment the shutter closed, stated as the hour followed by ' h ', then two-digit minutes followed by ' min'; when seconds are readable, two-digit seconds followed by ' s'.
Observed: 10 h 59 min
